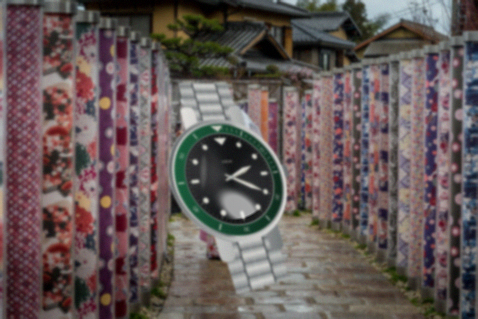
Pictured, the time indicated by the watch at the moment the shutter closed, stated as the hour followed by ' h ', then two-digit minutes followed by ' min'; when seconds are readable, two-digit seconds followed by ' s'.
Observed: 2 h 20 min
